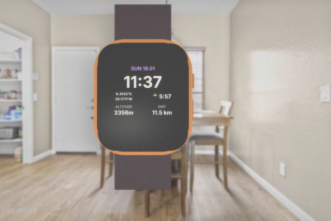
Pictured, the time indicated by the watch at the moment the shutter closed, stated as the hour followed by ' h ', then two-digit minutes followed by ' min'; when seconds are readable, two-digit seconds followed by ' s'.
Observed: 11 h 37 min
